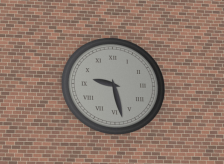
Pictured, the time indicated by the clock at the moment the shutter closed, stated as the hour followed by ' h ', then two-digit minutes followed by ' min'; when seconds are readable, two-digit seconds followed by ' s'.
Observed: 9 h 28 min
